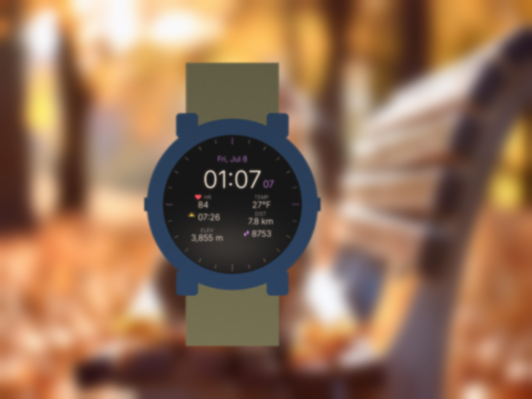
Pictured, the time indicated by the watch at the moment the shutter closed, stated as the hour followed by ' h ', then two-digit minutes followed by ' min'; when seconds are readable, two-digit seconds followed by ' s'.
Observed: 1 h 07 min 07 s
